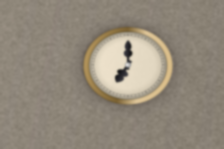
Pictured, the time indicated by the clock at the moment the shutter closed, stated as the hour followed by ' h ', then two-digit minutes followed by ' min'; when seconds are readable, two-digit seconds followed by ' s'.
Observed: 7 h 00 min
